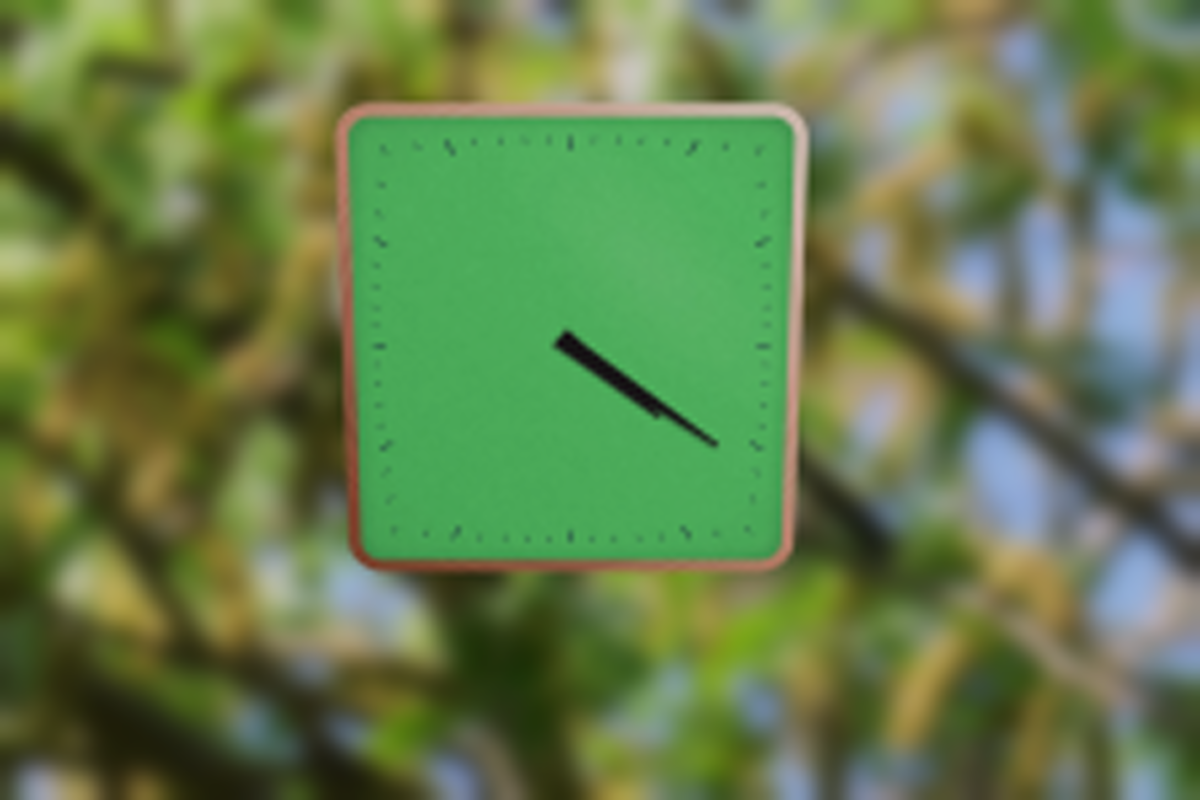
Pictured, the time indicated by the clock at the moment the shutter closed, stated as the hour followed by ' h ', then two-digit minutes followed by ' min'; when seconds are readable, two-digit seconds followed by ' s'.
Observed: 4 h 21 min
